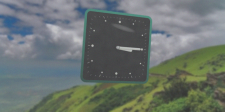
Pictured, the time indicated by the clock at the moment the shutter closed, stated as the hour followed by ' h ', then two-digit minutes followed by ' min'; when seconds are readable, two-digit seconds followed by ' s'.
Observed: 3 h 15 min
